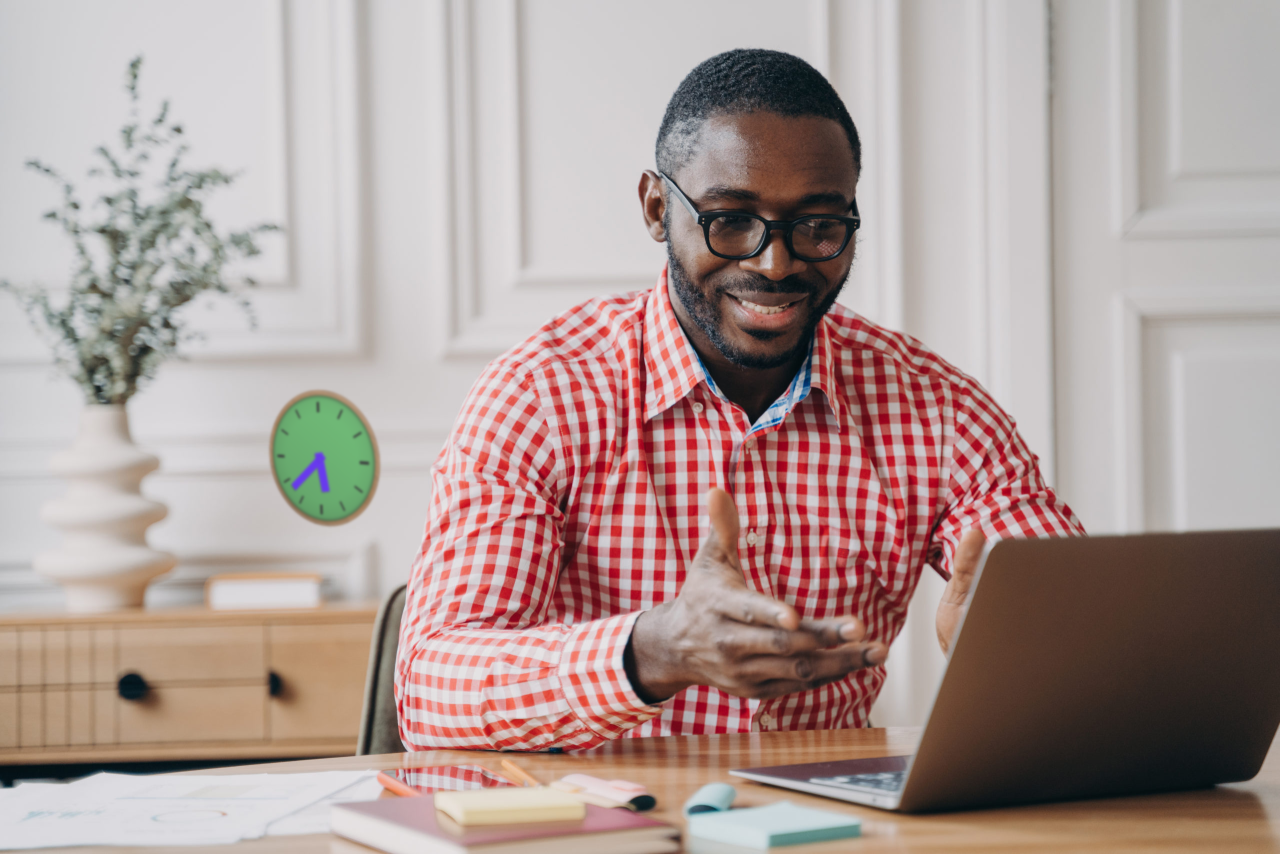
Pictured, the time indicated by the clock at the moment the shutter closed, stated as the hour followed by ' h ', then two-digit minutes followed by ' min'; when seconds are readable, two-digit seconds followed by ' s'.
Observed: 5 h 38 min
